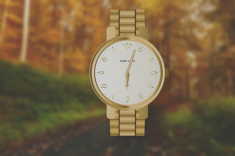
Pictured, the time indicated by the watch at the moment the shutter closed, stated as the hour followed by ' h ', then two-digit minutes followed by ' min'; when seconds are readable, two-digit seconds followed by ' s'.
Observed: 6 h 03 min
